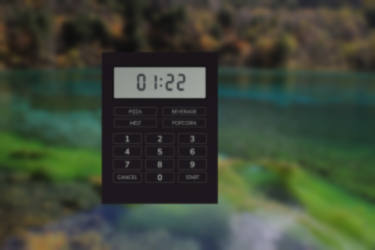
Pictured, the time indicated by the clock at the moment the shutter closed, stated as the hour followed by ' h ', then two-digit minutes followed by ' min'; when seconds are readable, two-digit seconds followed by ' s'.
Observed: 1 h 22 min
